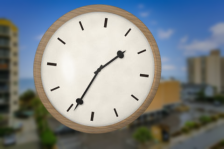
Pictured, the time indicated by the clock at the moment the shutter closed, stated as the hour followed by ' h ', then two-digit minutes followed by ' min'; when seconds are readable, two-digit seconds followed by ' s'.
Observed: 1 h 34 min
